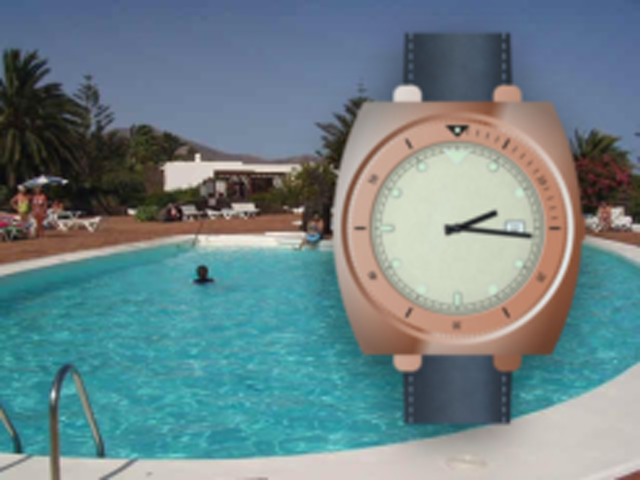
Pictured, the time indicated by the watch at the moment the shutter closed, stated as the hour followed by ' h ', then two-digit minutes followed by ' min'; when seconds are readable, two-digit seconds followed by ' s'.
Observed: 2 h 16 min
